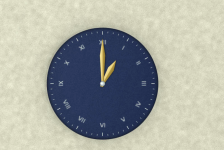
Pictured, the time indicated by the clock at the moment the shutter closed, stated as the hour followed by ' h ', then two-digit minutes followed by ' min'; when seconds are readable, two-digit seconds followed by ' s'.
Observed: 1 h 00 min
